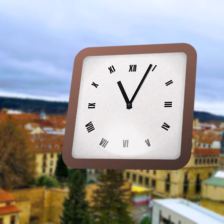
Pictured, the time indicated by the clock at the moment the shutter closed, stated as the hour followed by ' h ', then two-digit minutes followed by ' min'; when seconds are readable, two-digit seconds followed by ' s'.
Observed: 11 h 04 min
